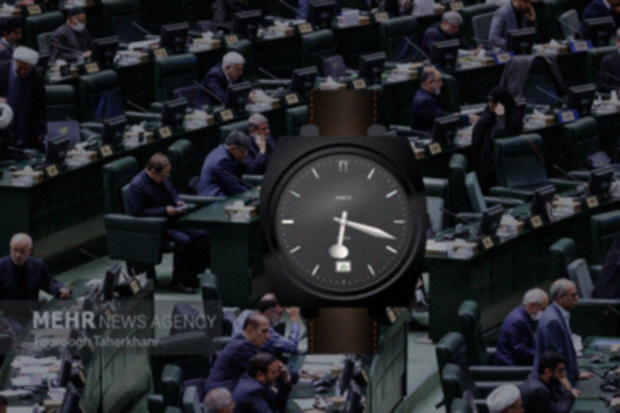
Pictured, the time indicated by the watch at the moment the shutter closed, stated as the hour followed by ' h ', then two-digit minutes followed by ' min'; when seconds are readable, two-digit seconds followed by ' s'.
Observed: 6 h 18 min
